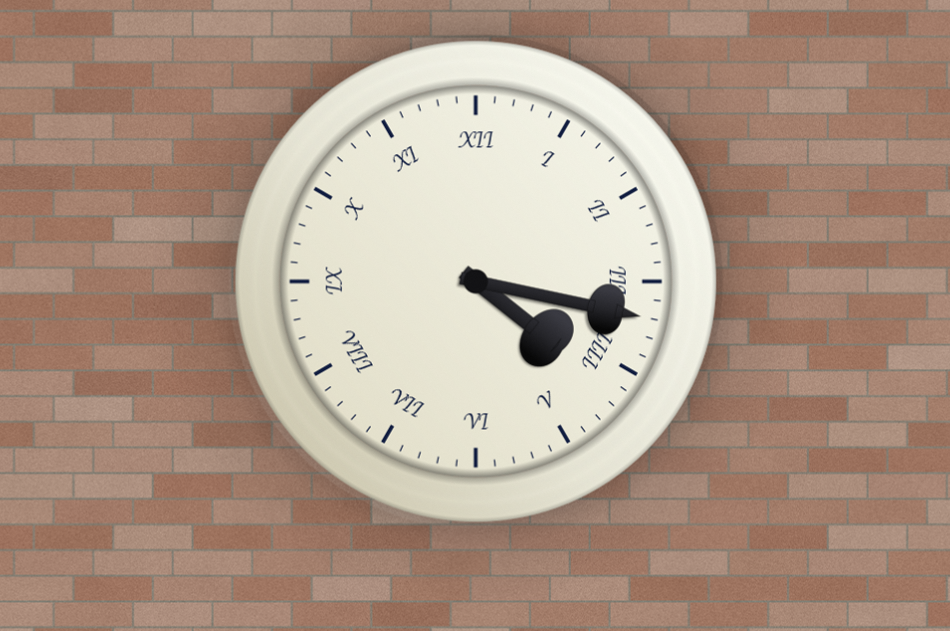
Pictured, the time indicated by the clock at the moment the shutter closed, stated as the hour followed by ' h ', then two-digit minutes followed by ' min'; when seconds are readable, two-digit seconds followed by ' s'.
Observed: 4 h 17 min
